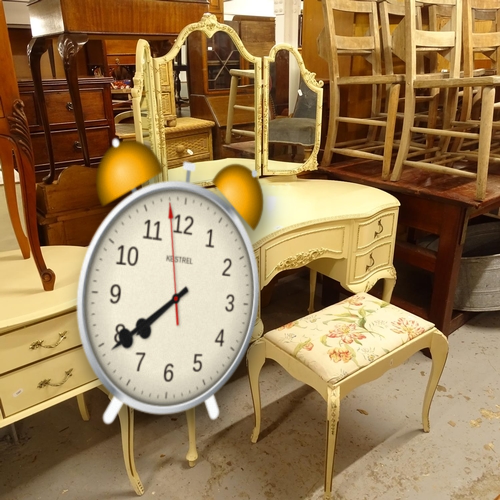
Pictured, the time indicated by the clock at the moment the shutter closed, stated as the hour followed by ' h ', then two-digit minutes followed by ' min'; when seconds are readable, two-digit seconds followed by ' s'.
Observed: 7 h 38 min 58 s
